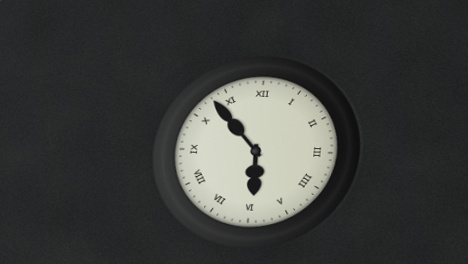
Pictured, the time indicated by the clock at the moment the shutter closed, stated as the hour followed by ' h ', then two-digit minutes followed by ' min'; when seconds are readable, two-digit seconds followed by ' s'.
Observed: 5 h 53 min
